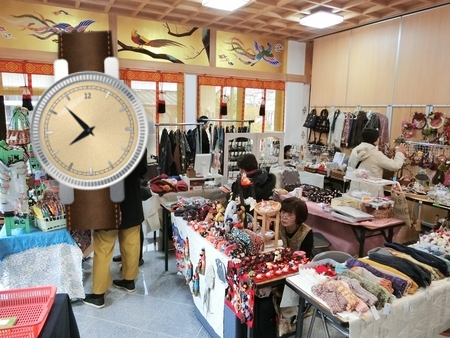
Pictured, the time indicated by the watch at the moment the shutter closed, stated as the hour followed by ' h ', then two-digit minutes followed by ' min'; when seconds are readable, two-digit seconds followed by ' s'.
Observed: 7 h 53 min
